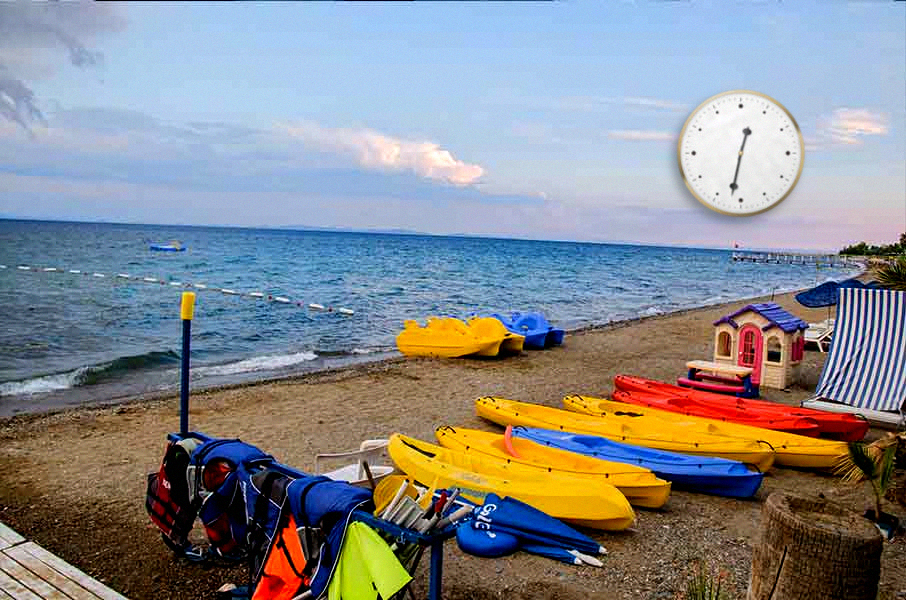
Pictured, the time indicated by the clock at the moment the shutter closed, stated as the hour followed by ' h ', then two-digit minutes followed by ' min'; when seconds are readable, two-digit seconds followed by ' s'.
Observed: 12 h 32 min
